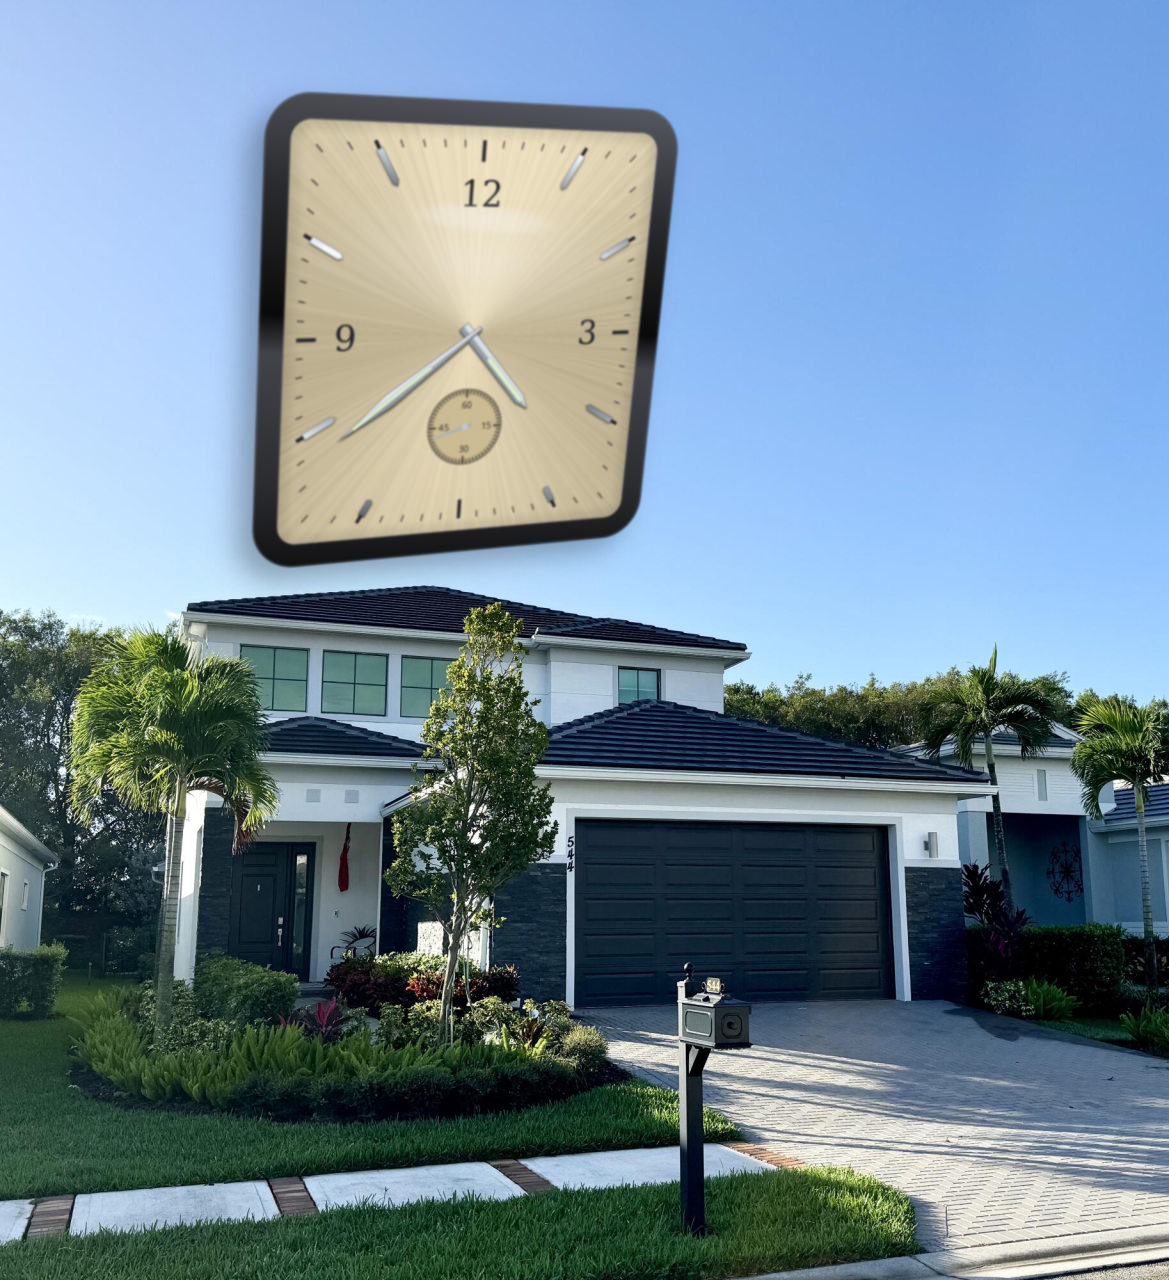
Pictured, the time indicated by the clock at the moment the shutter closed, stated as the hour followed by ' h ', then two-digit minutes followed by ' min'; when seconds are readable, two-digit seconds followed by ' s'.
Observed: 4 h 38 min 42 s
